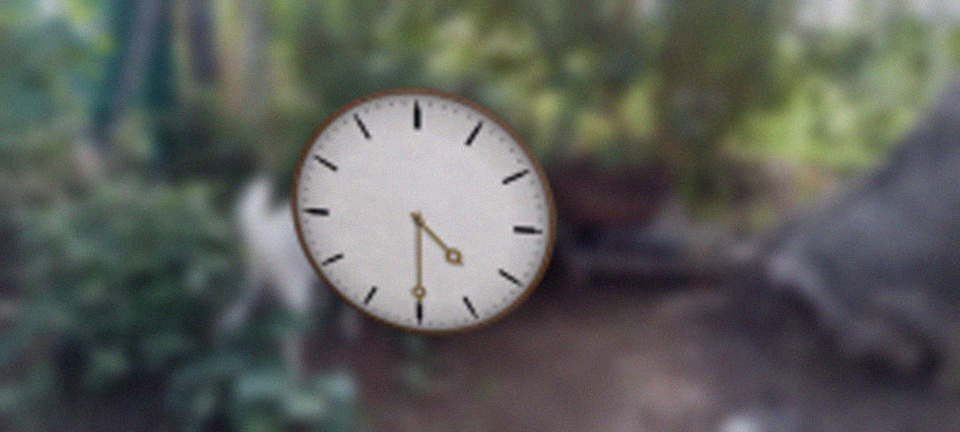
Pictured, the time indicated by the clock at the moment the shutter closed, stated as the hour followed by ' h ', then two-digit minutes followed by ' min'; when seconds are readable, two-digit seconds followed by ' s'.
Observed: 4 h 30 min
